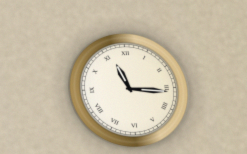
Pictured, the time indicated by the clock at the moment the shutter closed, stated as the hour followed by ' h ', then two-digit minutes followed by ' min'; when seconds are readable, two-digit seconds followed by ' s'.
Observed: 11 h 16 min
